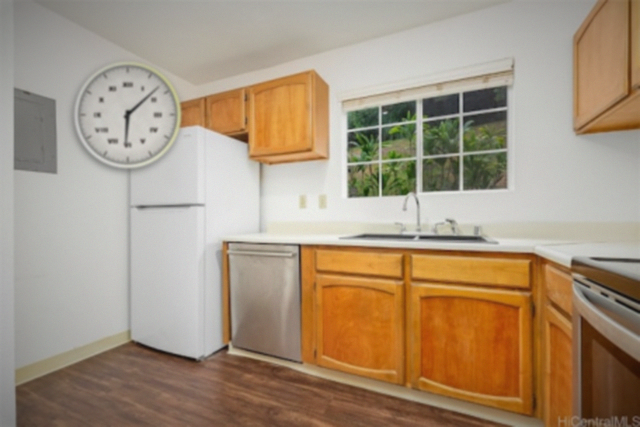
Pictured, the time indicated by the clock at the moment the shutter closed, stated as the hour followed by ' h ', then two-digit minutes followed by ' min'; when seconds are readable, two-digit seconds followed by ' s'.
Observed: 6 h 08 min
